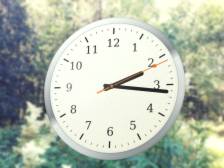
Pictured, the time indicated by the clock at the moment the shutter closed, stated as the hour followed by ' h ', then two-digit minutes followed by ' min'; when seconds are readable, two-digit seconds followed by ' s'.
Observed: 2 h 16 min 11 s
